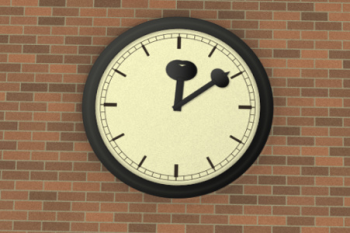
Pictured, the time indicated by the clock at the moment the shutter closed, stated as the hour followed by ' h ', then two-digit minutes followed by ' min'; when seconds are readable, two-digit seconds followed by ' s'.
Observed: 12 h 09 min
